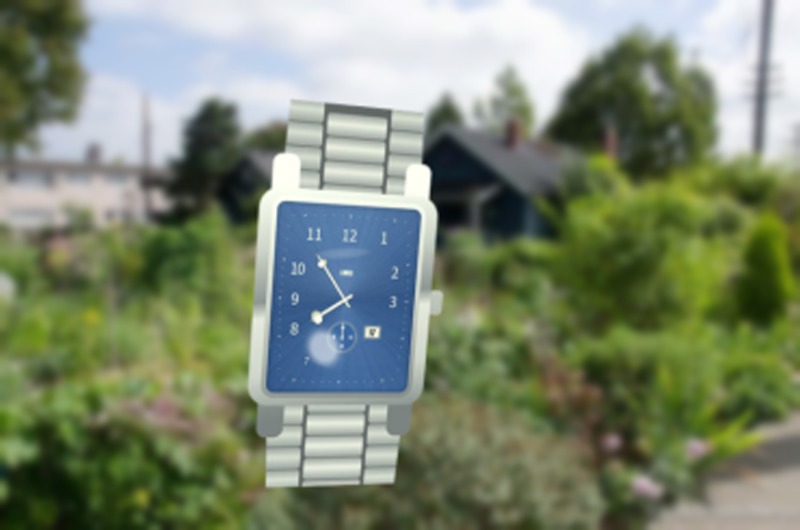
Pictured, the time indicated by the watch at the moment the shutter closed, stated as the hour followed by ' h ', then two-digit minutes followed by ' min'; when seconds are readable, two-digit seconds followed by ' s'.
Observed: 7 h 54 min
